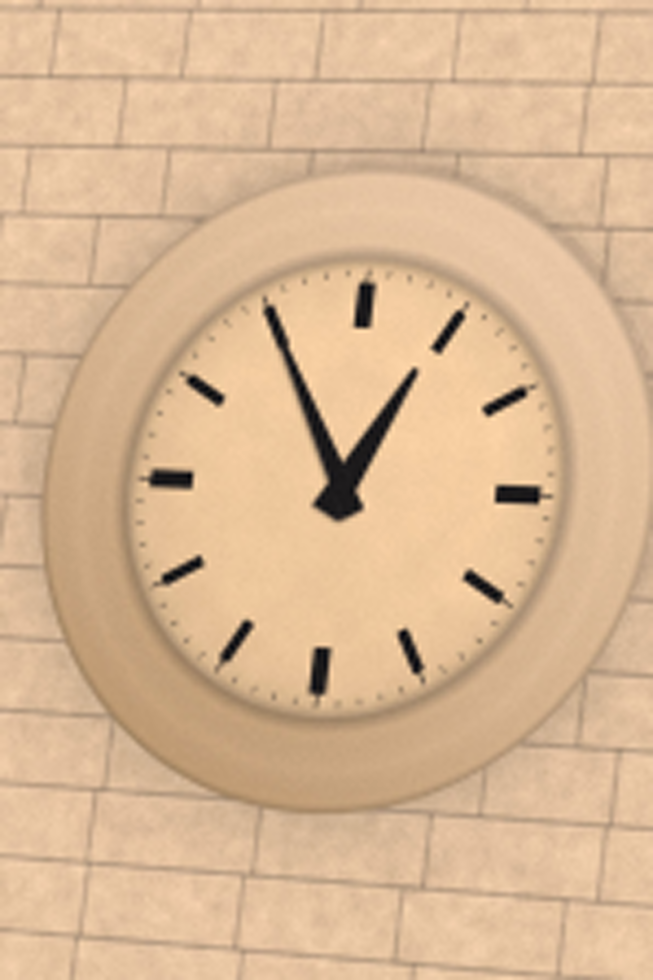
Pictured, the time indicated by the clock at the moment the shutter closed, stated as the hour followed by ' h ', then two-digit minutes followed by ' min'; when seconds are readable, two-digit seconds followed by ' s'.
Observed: 12 h 55 min
